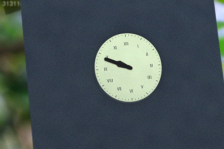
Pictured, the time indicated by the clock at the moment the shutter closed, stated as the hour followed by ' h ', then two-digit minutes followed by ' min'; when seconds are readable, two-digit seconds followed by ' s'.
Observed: 9 h 49 min
